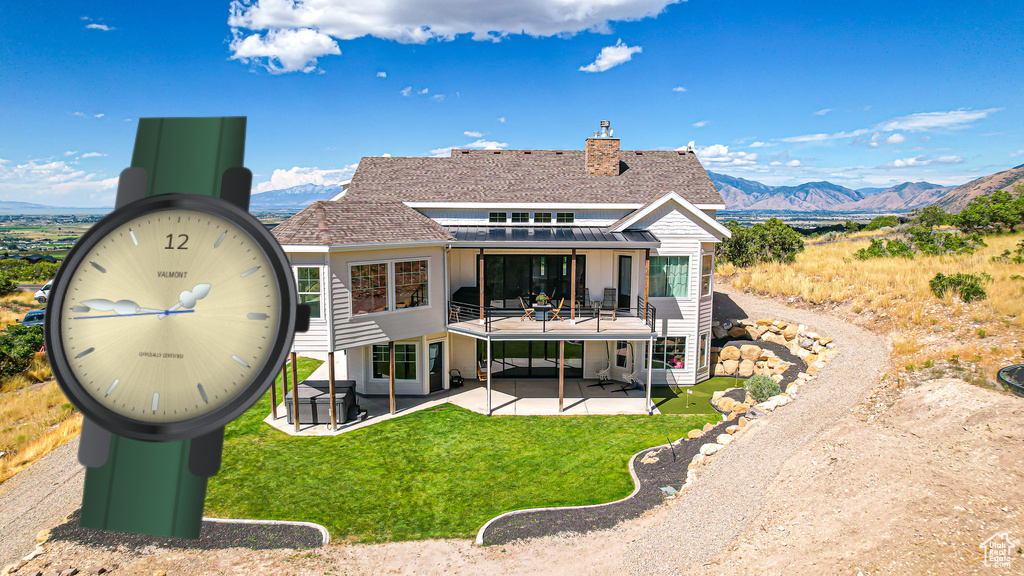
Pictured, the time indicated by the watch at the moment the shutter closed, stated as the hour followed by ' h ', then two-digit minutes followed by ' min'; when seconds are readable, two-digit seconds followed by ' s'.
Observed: 1 h 45 min 44 s
